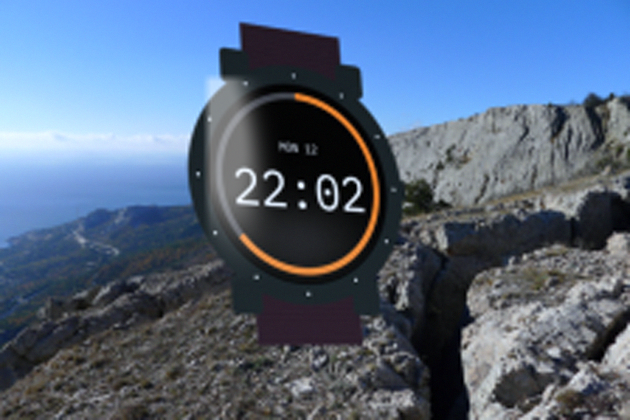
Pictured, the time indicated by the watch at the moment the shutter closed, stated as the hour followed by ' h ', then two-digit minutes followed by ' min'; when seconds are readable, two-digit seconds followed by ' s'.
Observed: 22 h 02 min
